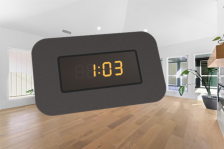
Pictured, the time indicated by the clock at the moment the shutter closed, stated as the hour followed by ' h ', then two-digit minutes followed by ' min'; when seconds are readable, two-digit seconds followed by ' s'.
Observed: 1 h 03 min
